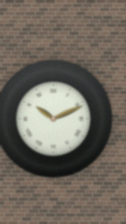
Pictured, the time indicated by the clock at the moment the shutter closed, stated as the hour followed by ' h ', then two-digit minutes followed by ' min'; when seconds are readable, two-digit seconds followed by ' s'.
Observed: 10 h 11 min
